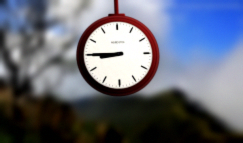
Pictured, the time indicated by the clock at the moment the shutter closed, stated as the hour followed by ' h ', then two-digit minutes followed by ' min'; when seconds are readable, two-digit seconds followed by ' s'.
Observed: 8 h 45 min
